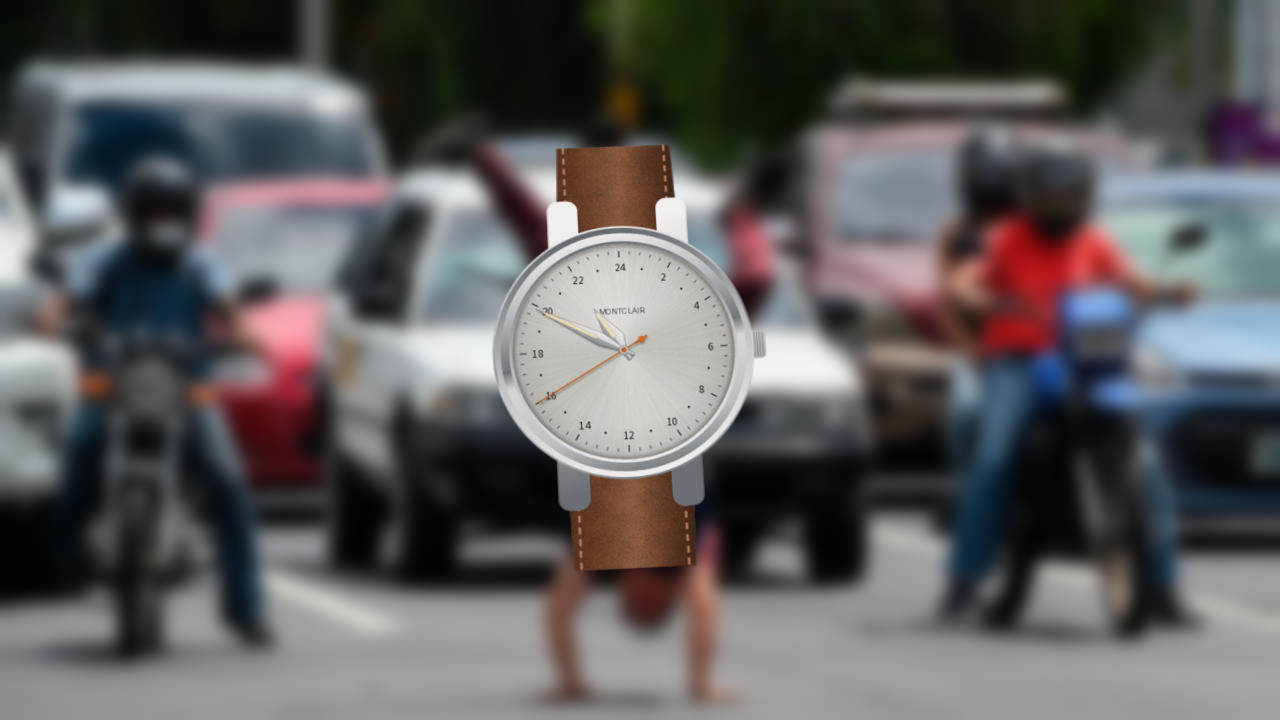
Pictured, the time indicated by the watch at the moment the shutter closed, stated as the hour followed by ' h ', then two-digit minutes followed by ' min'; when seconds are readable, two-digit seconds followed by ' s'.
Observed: 21 h 49 min 40 s
